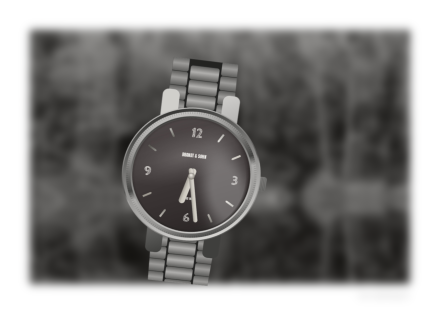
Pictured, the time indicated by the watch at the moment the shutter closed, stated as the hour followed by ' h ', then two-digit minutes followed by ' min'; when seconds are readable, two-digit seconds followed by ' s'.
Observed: 6 h 28 min
